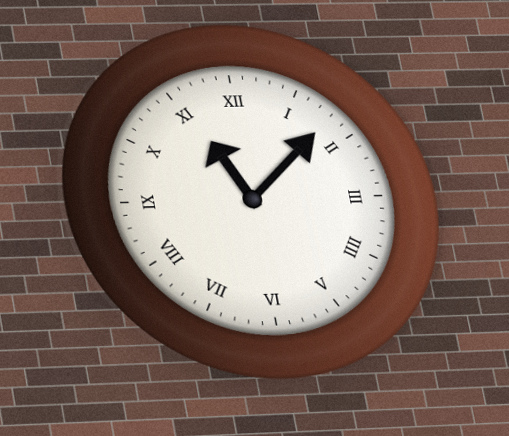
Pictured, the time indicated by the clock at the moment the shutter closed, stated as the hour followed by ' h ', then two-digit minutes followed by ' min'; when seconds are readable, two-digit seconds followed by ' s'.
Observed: 11 h 08 min
